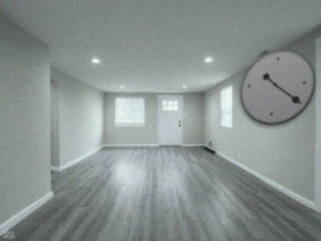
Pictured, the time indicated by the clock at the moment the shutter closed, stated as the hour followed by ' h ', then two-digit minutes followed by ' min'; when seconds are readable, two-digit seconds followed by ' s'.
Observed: 10 h 21 min
